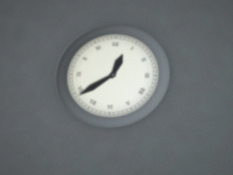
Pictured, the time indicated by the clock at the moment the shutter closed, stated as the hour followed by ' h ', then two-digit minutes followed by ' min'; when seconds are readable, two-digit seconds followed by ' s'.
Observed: 12 h 39 min
